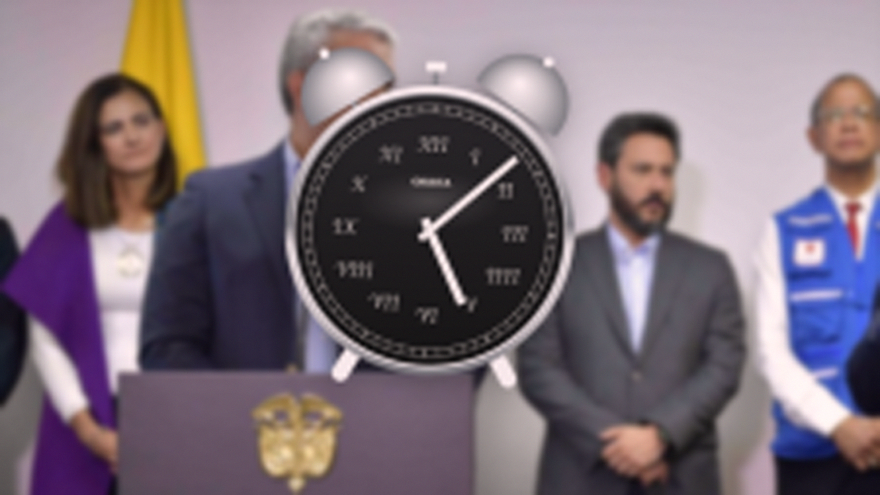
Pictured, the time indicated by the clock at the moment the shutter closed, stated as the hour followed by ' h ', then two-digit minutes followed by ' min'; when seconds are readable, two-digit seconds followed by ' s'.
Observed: 5 h 08 min
